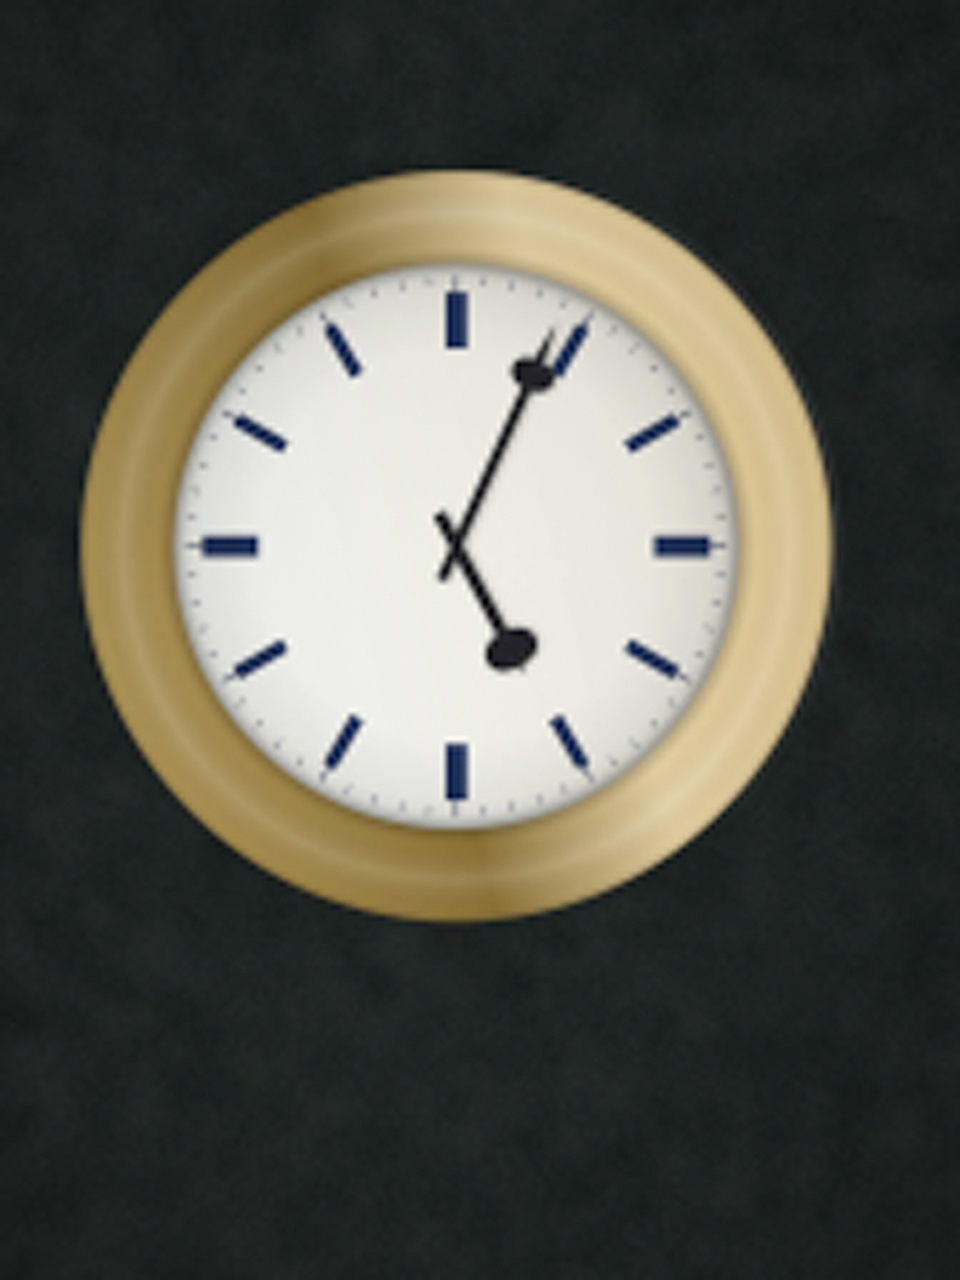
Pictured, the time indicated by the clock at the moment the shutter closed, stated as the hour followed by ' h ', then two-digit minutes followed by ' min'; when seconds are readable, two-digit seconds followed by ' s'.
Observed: 5 h 04 min
